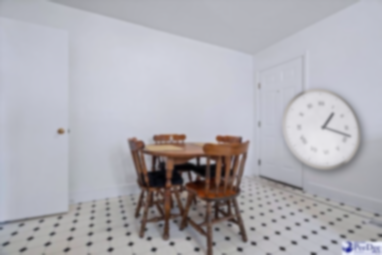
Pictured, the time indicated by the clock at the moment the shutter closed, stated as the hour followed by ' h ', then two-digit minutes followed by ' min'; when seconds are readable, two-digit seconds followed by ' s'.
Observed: 1 h 18 min
